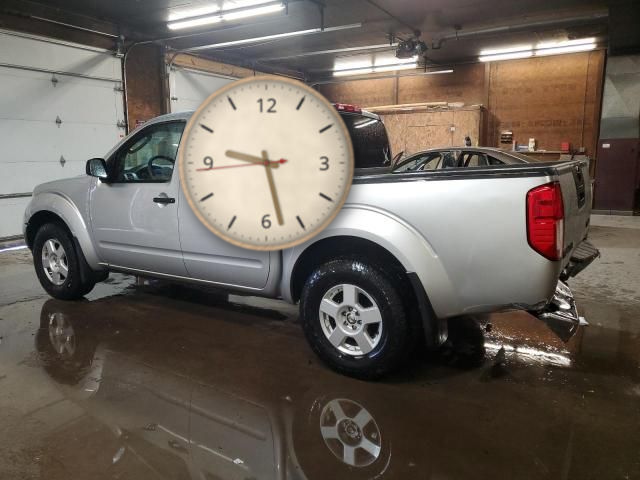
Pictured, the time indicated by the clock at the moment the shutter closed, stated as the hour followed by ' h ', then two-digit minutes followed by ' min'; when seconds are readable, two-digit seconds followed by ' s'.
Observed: 9 h 27 min 44 s
